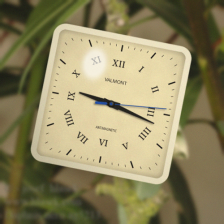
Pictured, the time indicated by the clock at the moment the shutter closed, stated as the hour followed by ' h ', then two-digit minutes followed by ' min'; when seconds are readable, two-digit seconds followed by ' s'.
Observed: 9 h 17 min 14 s
